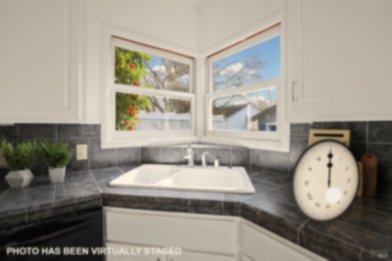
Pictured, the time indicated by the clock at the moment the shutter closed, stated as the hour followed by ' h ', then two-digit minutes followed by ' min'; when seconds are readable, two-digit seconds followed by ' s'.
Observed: 12 h 00 min
